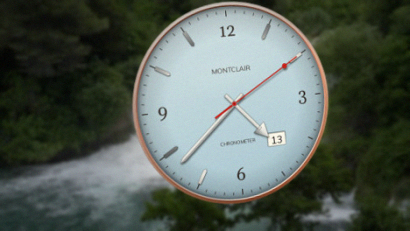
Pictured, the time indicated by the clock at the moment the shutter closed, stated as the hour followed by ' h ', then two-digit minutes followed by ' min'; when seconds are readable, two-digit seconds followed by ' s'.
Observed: 4 h 38 min 10 s
